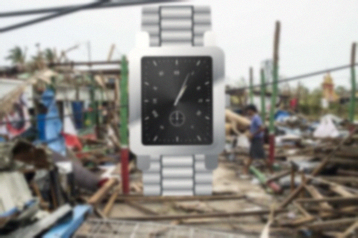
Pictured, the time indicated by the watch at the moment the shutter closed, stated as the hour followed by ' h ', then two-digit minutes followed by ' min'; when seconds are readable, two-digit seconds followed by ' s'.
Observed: 1 h 04 min
